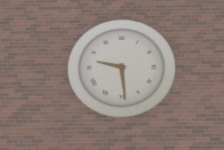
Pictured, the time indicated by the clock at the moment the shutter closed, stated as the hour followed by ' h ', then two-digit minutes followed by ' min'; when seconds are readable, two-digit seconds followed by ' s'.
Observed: 9 h 29 min
